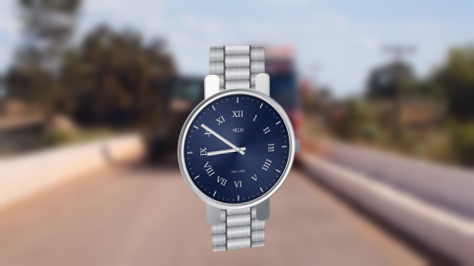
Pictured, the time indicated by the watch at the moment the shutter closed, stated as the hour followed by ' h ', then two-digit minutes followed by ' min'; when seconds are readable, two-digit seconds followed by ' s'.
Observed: 8 h 51 min
